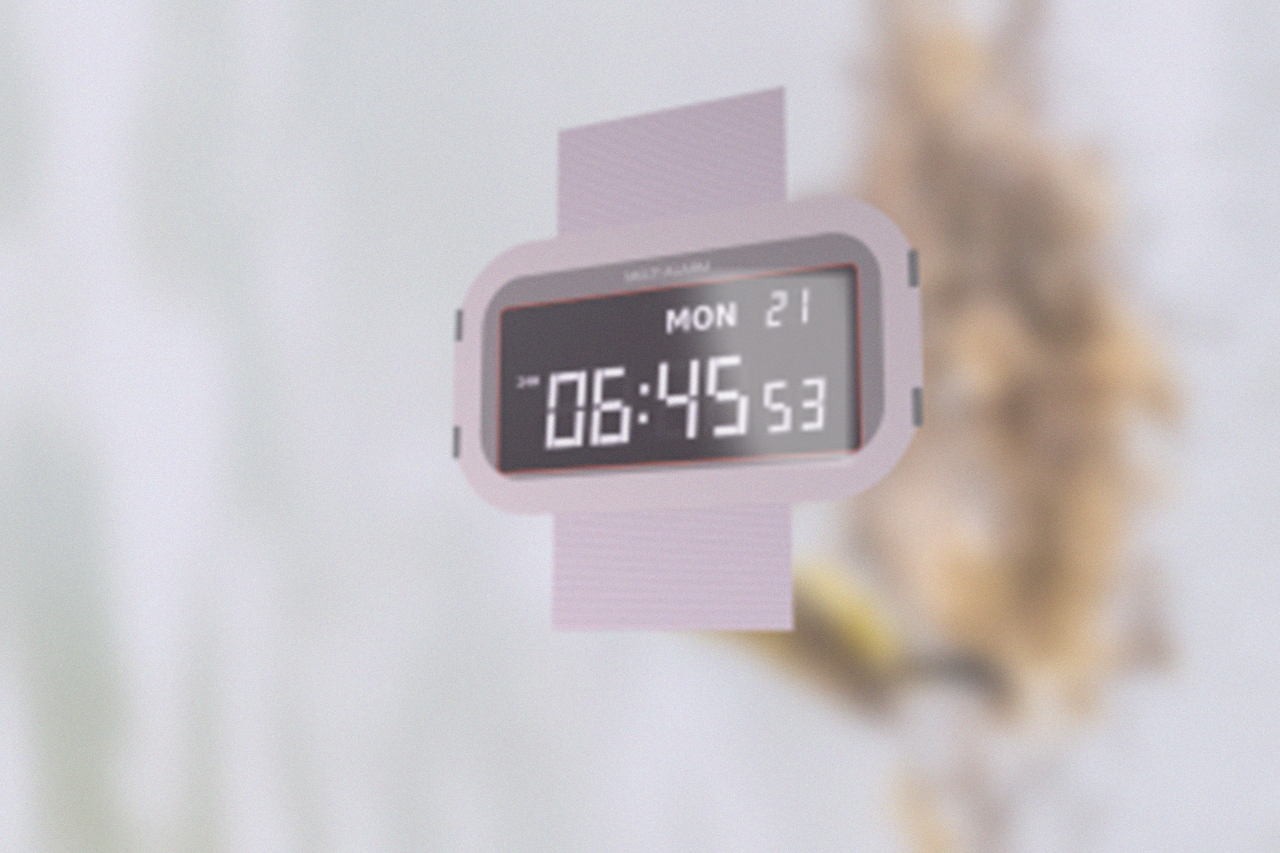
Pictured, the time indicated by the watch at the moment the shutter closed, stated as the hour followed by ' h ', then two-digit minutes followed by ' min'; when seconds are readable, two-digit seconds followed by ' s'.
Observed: 6 h 45 min 53 s
